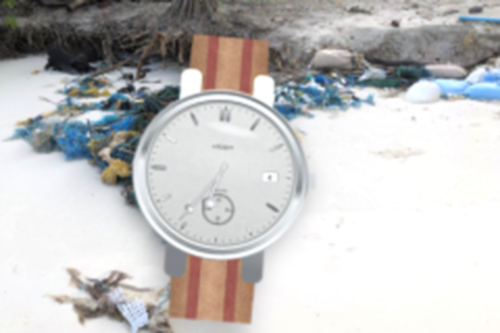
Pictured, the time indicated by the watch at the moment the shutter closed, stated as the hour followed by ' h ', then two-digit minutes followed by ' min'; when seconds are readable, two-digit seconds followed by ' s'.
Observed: 6 h 36 min
